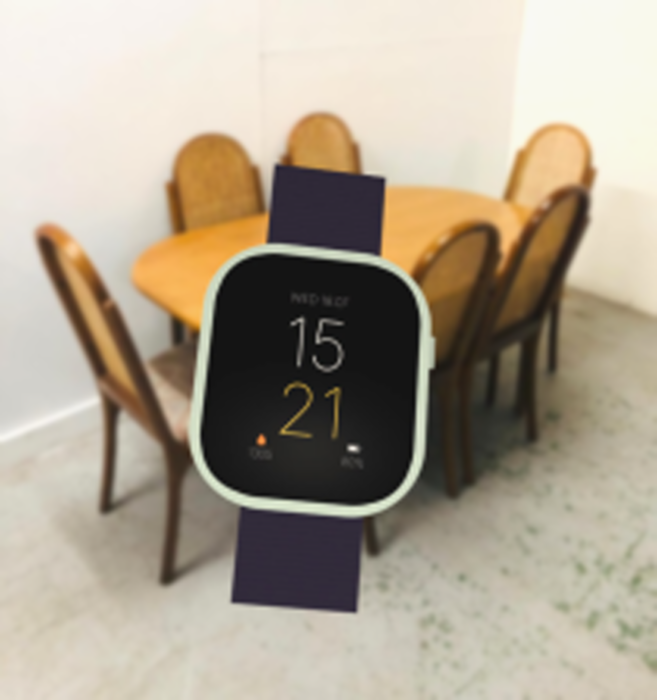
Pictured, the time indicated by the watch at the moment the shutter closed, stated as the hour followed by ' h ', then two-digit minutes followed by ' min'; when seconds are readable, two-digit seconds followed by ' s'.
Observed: 15 h 21 min
